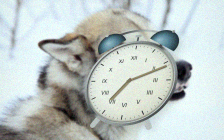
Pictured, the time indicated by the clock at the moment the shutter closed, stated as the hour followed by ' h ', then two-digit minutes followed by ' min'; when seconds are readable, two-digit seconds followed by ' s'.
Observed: 7 h 11 min
